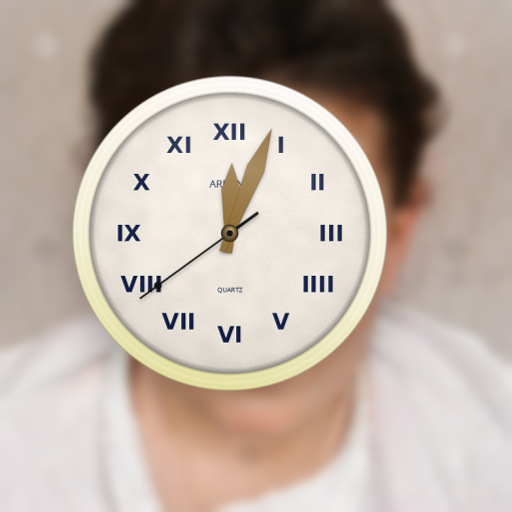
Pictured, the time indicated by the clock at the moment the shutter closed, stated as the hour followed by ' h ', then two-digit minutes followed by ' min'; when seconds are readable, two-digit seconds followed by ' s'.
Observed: 12 h 03 min 39 s
